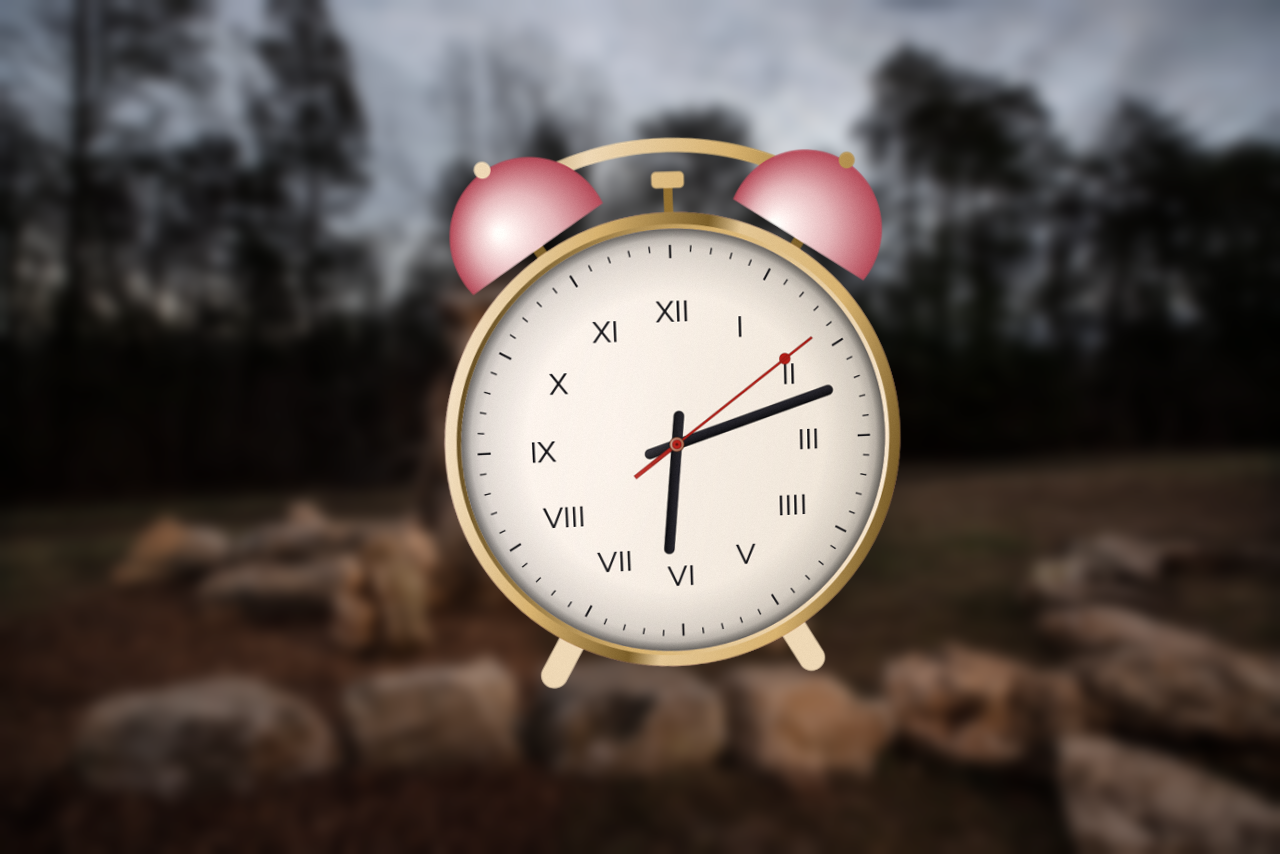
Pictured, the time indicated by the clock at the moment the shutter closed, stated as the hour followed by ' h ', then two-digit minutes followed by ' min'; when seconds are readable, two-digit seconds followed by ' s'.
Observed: 6 h 12 min 09 s
